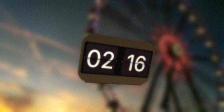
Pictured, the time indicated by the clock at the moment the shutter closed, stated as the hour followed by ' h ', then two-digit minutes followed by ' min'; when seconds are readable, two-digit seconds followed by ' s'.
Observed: 2 h 16 min
